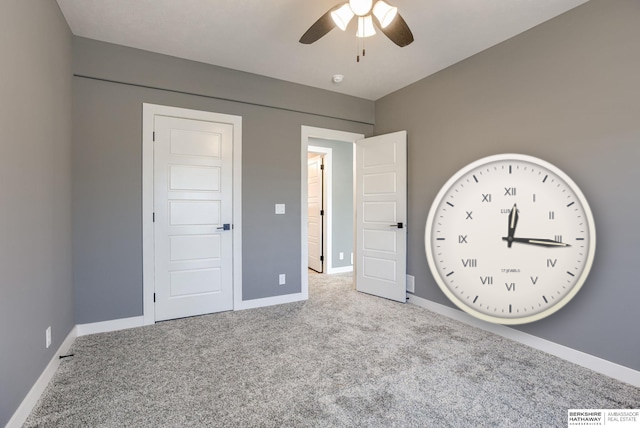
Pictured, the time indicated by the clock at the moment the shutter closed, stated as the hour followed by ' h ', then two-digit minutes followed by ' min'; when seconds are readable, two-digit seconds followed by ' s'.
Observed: 12 h 16 min
